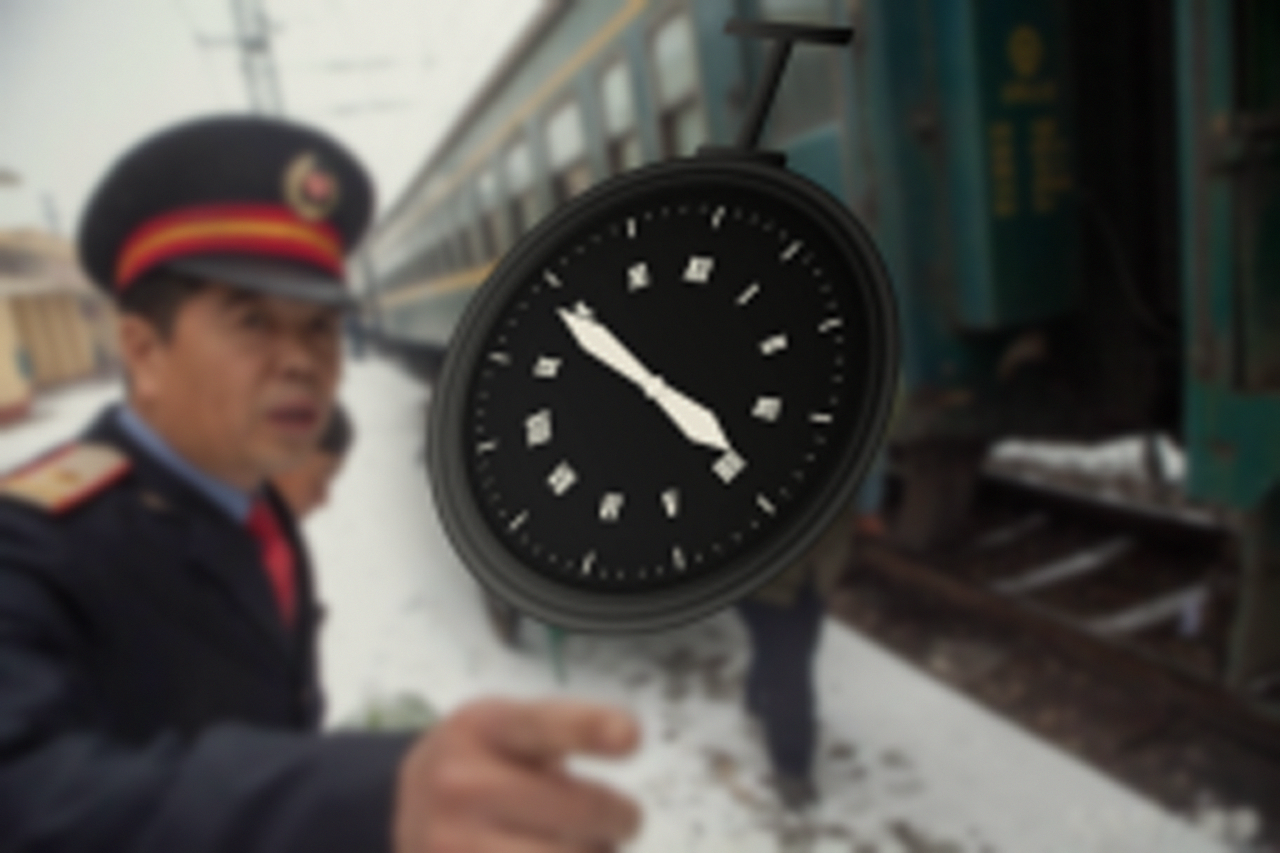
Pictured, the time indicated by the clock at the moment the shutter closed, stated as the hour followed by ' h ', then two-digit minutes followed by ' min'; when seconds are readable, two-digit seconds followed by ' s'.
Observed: 3 h 49 min
